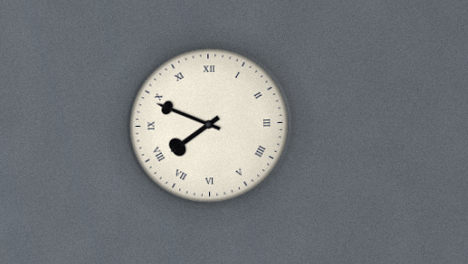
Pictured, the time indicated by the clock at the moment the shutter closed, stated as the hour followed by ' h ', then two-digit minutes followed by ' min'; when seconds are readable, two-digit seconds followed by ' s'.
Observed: 7 h 49 min
